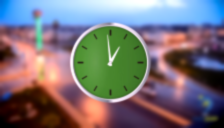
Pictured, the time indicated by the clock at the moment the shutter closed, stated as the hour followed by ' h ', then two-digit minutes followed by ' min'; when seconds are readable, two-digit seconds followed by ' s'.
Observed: 12 h 59 min
